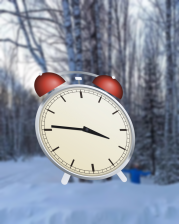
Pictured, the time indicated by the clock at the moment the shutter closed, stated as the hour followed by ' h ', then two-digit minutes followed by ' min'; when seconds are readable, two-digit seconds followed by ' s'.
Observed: 3 h 46 min
